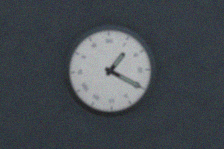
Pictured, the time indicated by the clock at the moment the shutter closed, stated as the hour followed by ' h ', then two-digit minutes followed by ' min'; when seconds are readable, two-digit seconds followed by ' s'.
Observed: 1 h 20 min
